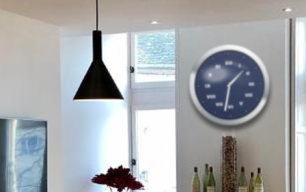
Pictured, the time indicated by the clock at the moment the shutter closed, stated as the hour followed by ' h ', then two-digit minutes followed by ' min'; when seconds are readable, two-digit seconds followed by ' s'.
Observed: 1 h 32 min
